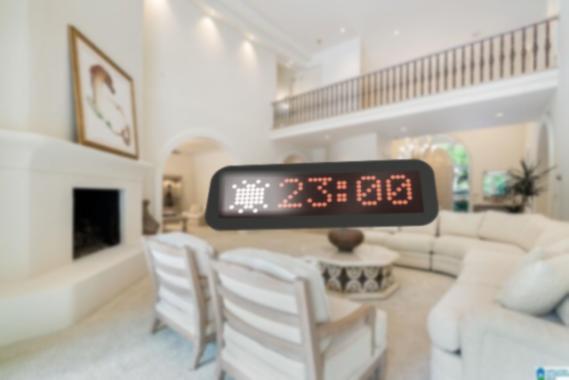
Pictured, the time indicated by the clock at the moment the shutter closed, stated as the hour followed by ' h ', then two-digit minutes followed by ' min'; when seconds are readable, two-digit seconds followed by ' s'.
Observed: 23 h 00 min
